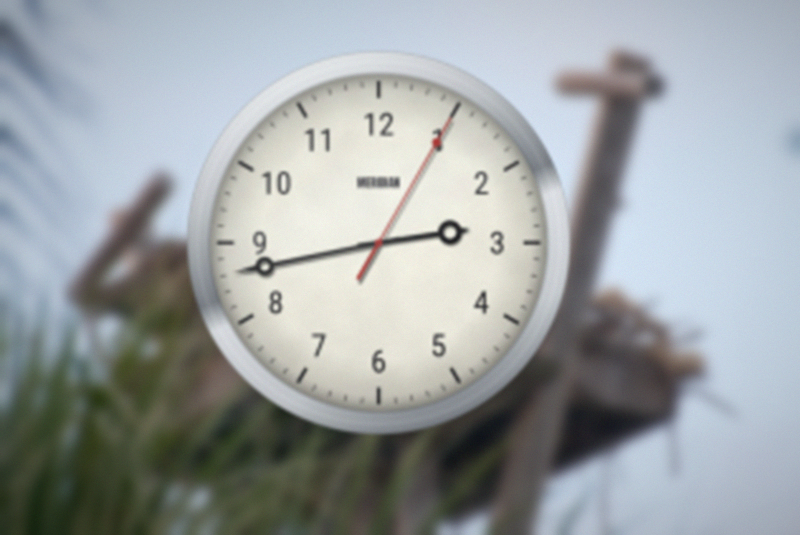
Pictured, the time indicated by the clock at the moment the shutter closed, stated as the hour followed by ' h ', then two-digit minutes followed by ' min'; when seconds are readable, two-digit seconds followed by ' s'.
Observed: 2 h 43 min 05 s
